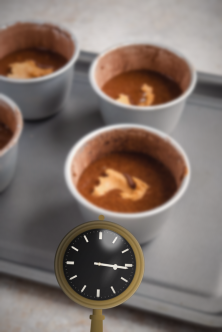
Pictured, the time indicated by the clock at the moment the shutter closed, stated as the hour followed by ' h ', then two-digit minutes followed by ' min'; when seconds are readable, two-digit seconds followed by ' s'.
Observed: 3 h 16 min
